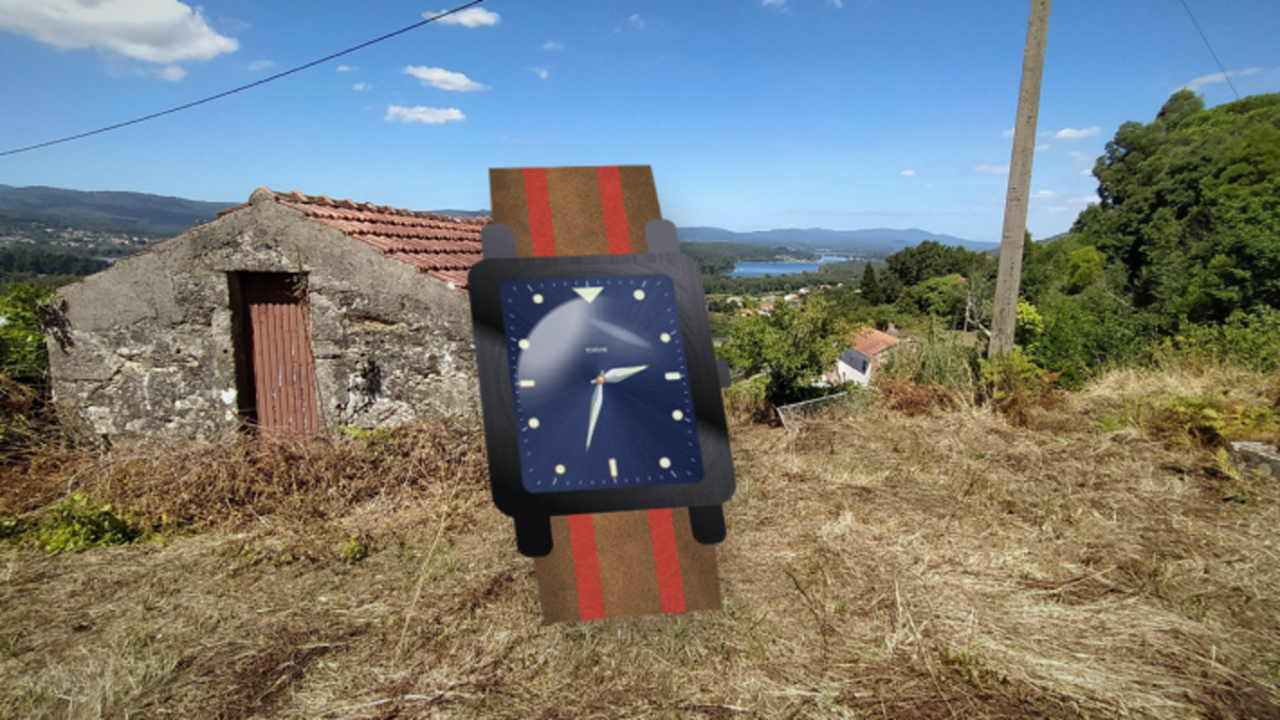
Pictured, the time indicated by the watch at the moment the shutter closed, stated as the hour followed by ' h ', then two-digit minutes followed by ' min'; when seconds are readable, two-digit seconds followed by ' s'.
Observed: 2 h 33 min
